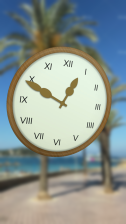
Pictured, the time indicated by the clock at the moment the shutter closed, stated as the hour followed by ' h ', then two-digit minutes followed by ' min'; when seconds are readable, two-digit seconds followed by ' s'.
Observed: 12 h 49 min
